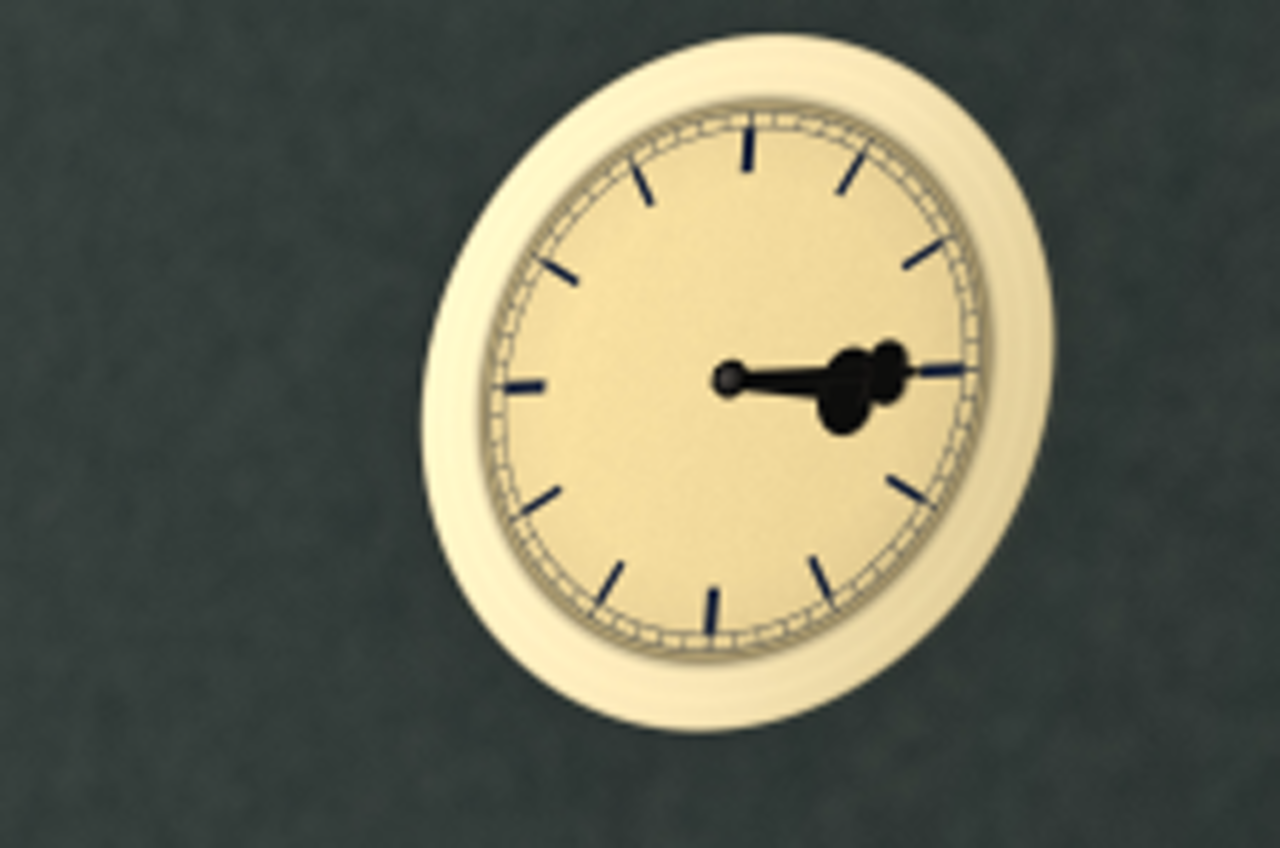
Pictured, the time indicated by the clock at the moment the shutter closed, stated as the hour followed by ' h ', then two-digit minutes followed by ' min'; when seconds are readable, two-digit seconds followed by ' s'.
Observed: 3 h 15 min
